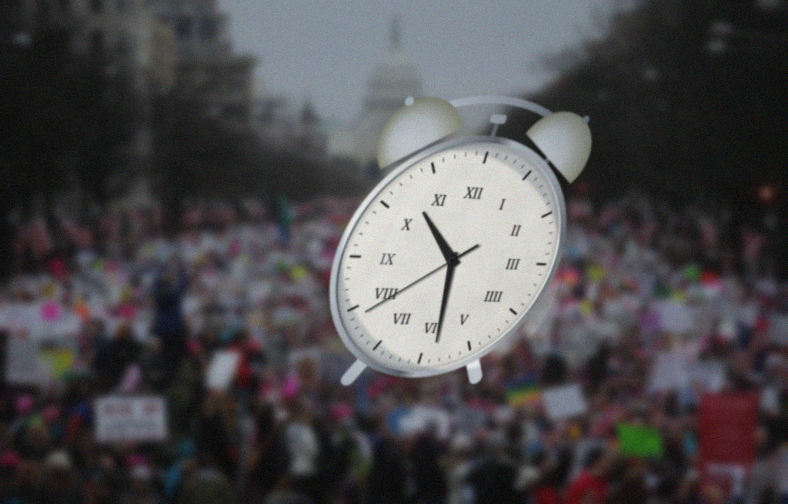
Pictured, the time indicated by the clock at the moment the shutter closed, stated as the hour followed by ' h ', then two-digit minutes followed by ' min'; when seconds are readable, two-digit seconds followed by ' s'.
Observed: 10 h 28 min 39 s
